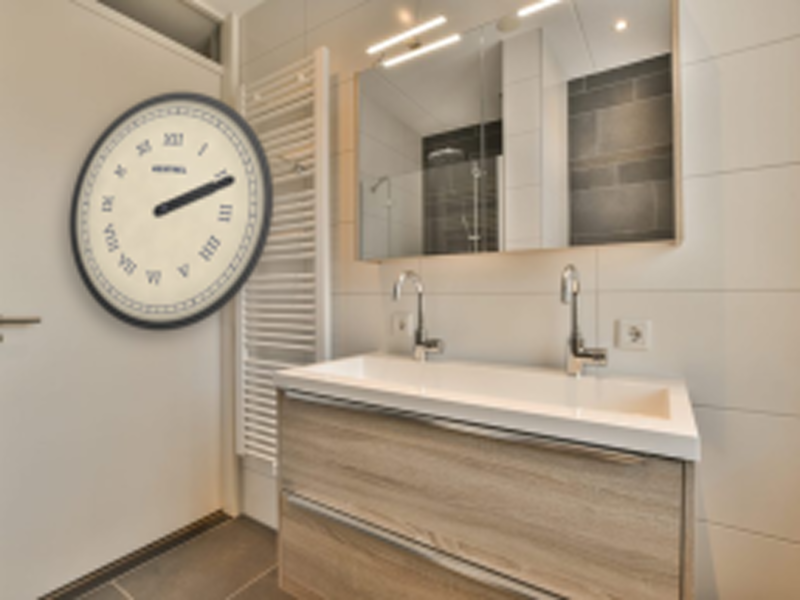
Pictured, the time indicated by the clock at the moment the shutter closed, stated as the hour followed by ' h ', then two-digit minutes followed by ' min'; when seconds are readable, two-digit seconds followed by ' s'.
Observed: 2 h 11 min
